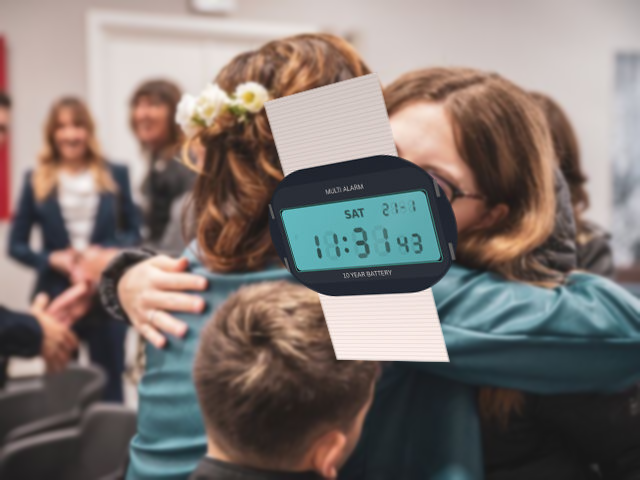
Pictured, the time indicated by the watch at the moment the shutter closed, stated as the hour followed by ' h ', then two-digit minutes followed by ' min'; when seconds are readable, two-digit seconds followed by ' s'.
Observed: 11 h 31 min 43 s
